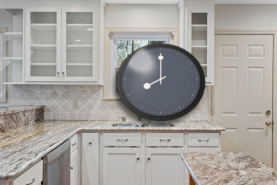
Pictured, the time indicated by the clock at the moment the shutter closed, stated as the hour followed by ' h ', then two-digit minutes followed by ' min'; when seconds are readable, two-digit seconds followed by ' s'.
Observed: 8 h 00 min
